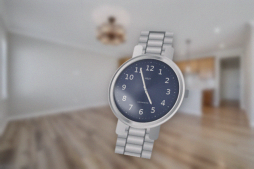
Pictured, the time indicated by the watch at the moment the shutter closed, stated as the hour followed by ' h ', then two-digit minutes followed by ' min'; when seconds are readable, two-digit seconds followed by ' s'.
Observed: 4 h 56 min
